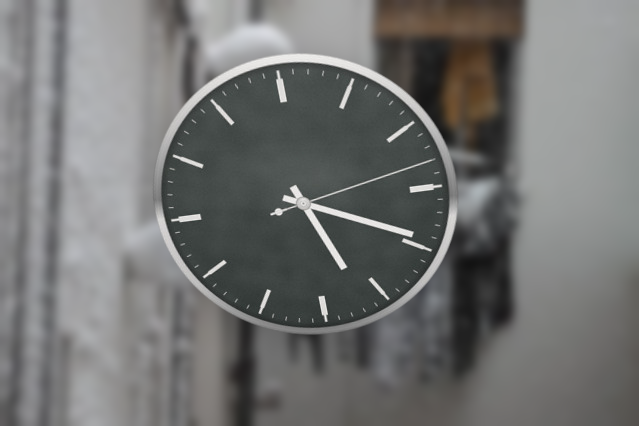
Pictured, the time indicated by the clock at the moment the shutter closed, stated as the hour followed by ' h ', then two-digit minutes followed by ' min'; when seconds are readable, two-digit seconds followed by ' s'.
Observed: 5 h 19 min 13 s
